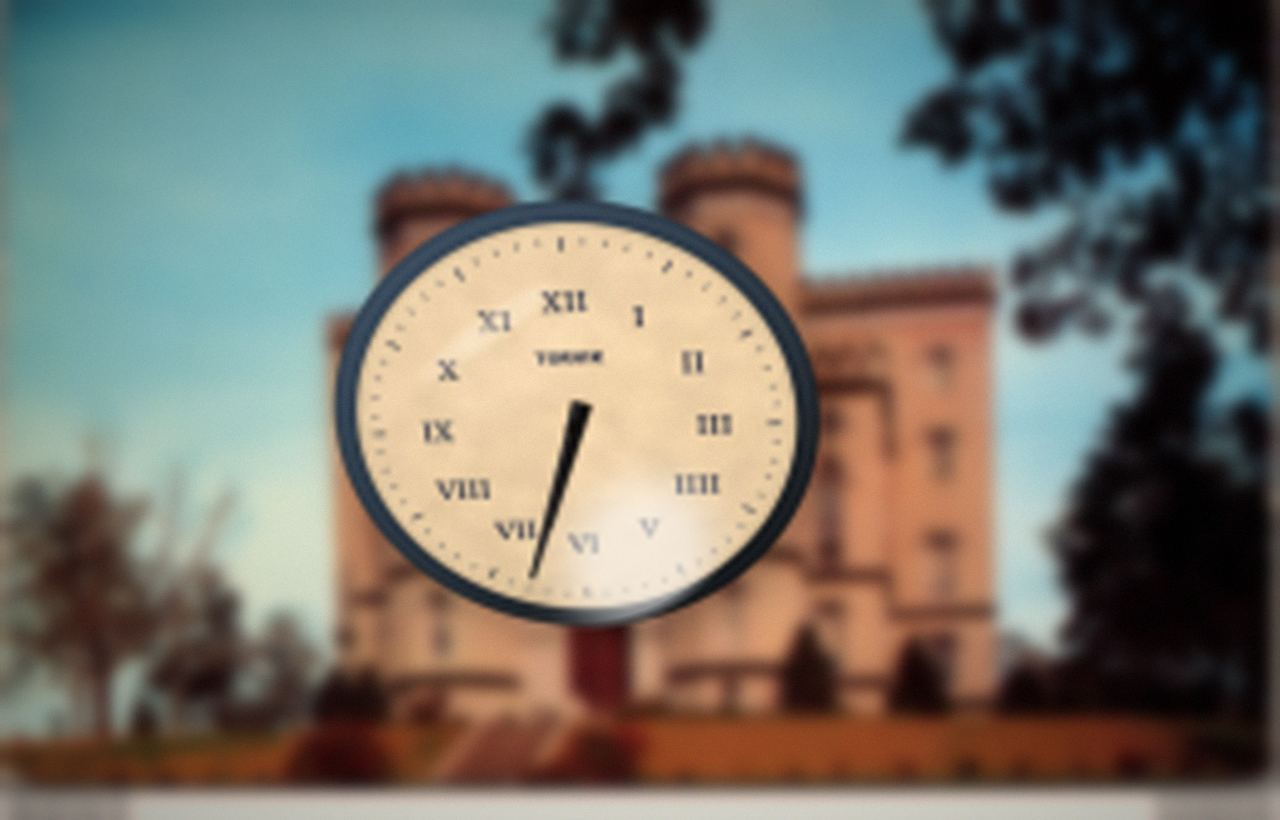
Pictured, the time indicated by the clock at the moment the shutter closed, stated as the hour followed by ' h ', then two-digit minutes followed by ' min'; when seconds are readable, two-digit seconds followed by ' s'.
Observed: 6 h 33 min
